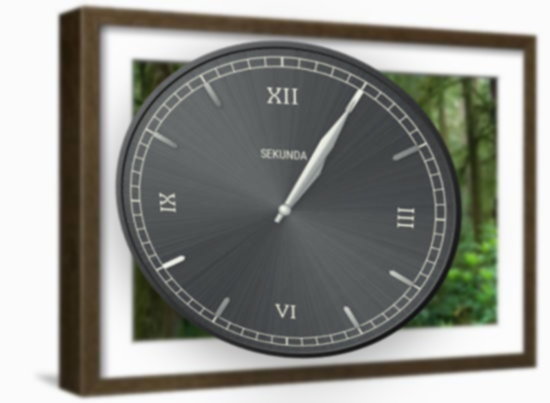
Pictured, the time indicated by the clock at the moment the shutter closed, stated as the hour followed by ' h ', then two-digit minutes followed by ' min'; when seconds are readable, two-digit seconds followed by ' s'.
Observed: 1 h 05 min
